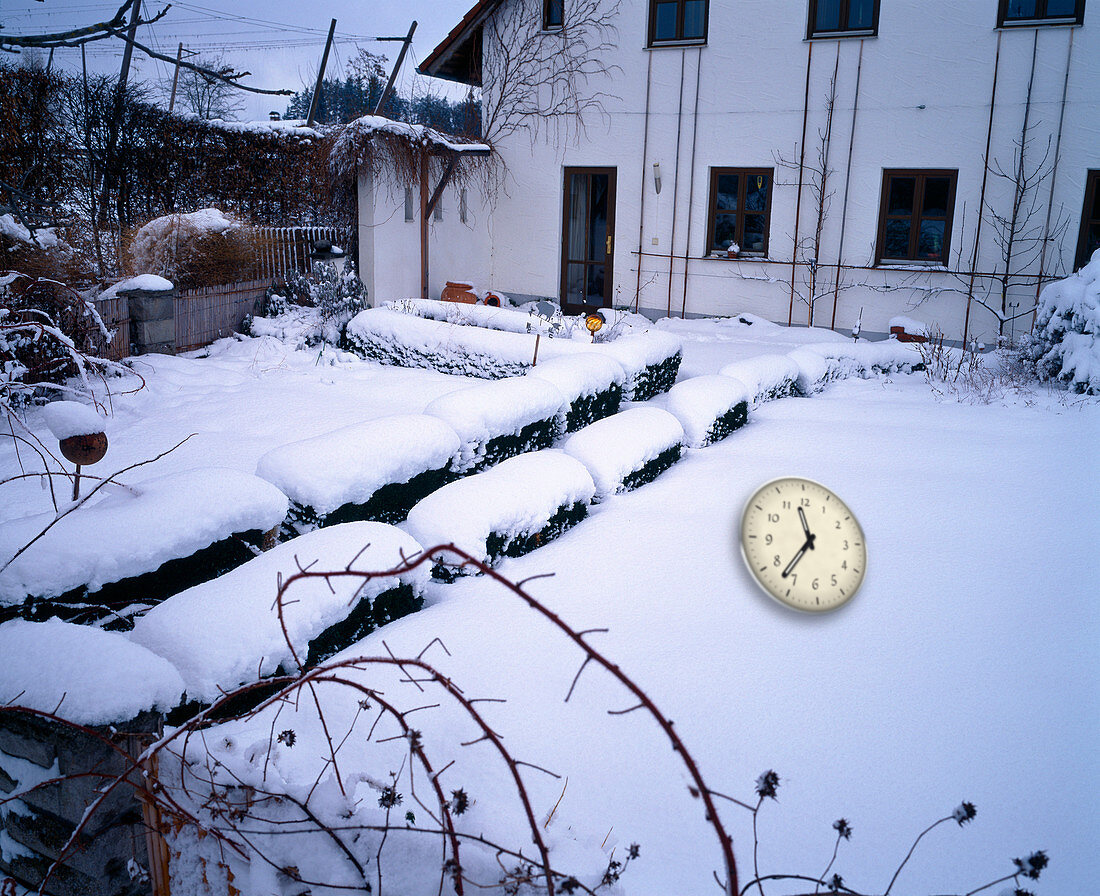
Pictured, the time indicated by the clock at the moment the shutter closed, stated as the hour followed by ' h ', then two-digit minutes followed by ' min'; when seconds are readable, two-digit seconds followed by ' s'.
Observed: 11 h 37 min
